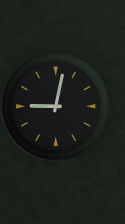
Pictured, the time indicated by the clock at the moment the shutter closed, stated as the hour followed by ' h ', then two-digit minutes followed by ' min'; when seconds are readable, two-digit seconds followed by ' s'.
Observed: 9 h 02 min
